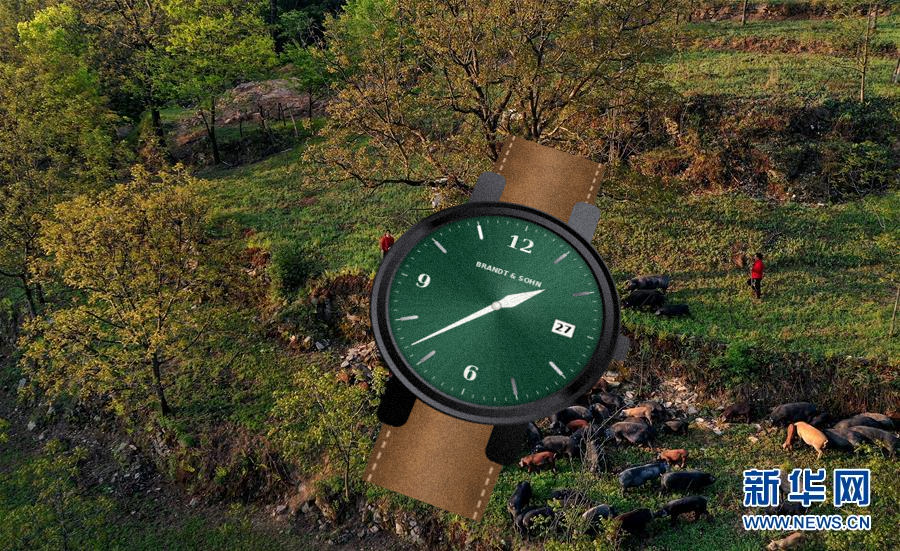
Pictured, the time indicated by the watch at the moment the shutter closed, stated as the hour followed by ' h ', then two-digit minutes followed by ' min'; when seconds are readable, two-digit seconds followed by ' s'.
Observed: 1 h 37 min
